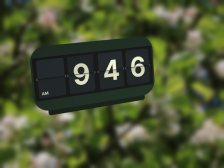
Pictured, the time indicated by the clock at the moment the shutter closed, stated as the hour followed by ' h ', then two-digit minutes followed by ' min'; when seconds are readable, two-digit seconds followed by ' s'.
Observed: 9 h 46 min
